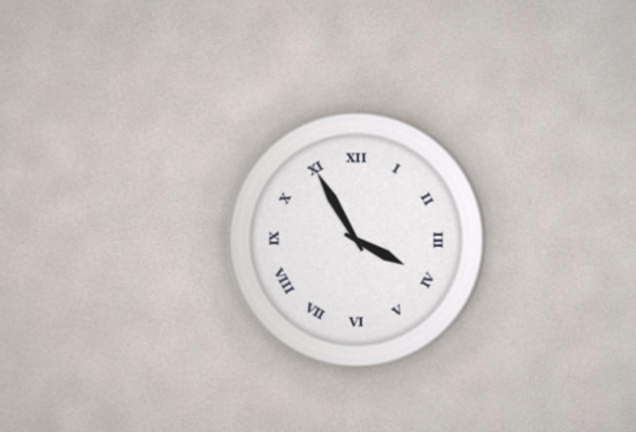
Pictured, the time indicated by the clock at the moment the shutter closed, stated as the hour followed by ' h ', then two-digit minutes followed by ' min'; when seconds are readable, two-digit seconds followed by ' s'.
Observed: 3 h 55 min
